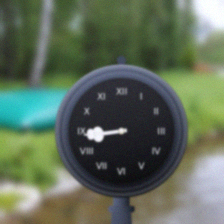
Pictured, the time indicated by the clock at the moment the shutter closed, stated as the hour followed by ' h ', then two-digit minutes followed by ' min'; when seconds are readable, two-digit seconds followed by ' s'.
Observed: 8 h 44 min
